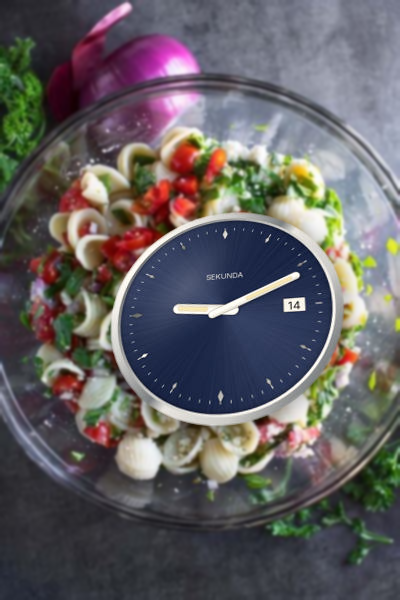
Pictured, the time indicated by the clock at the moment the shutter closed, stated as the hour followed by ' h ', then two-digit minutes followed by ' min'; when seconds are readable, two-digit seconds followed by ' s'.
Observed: 9 h 11 min
